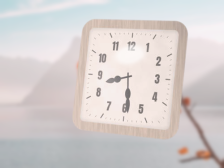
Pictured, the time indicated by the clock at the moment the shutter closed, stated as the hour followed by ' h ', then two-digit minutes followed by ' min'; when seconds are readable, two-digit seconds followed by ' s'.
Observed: 8 h 29 min
